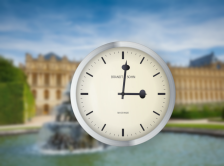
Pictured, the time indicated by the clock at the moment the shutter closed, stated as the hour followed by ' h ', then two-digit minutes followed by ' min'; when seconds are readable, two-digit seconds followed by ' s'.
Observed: 3 h 01 min
